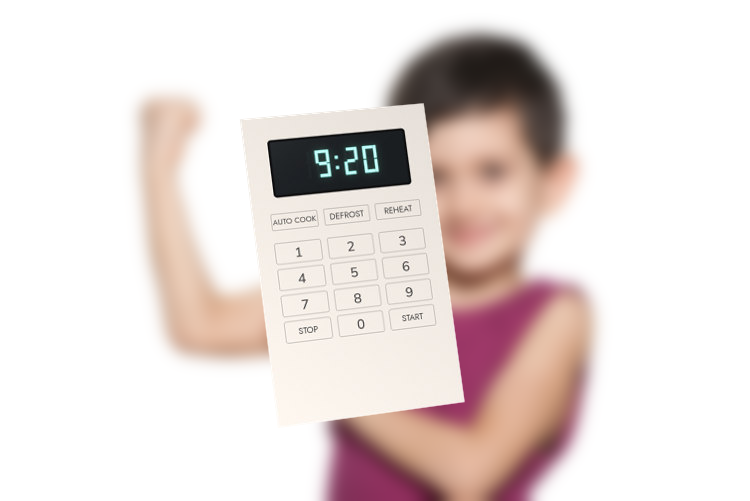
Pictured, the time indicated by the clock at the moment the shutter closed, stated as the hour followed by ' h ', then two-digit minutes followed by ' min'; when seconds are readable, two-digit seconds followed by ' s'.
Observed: 9 h 20 min
